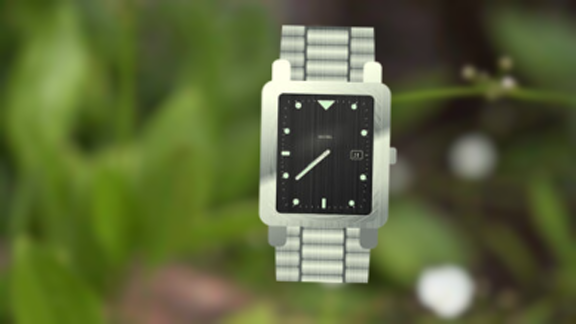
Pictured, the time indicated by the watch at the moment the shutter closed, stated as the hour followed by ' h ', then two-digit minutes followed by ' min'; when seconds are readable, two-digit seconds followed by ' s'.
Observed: 7 h 38 min
